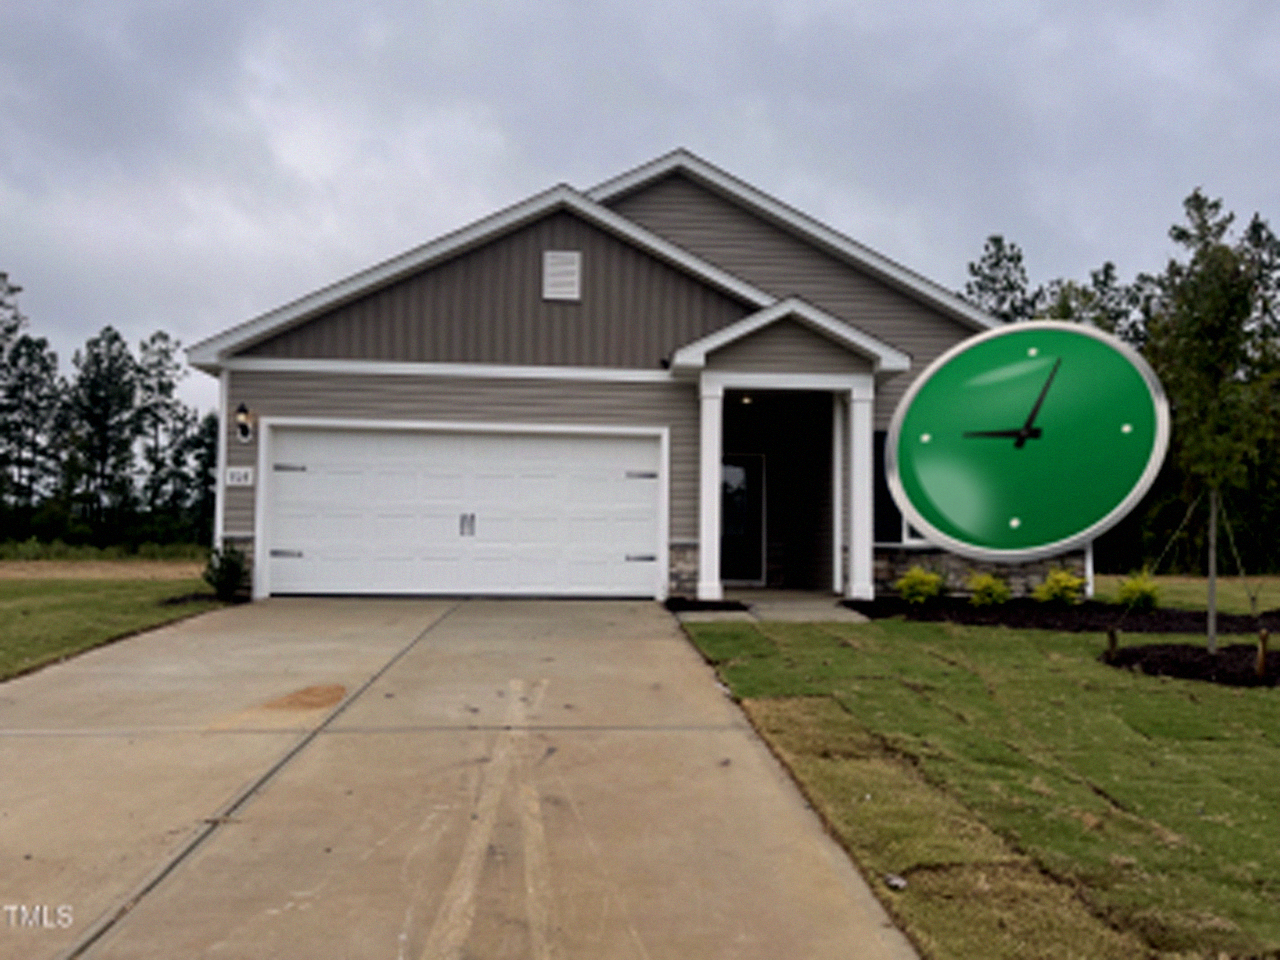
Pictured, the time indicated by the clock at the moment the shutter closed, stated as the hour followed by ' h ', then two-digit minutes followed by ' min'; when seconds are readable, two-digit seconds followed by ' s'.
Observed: 9 h 03 min
